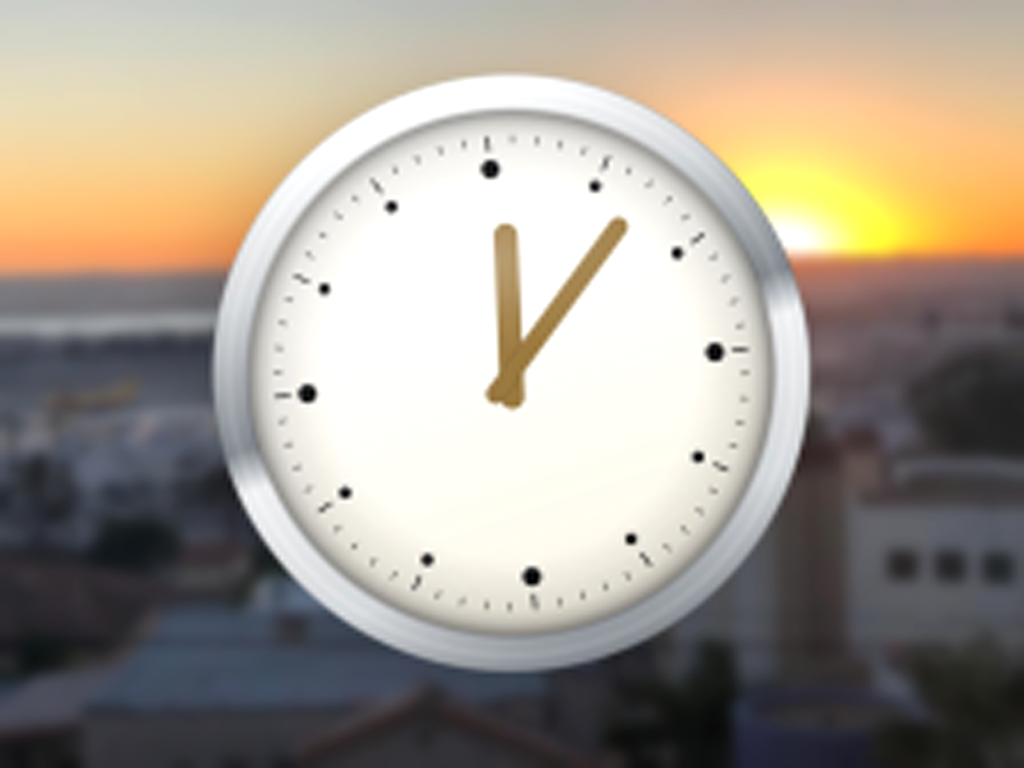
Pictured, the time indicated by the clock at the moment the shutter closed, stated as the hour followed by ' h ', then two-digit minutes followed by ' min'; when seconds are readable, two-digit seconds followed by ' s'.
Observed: 12 h 07 min
